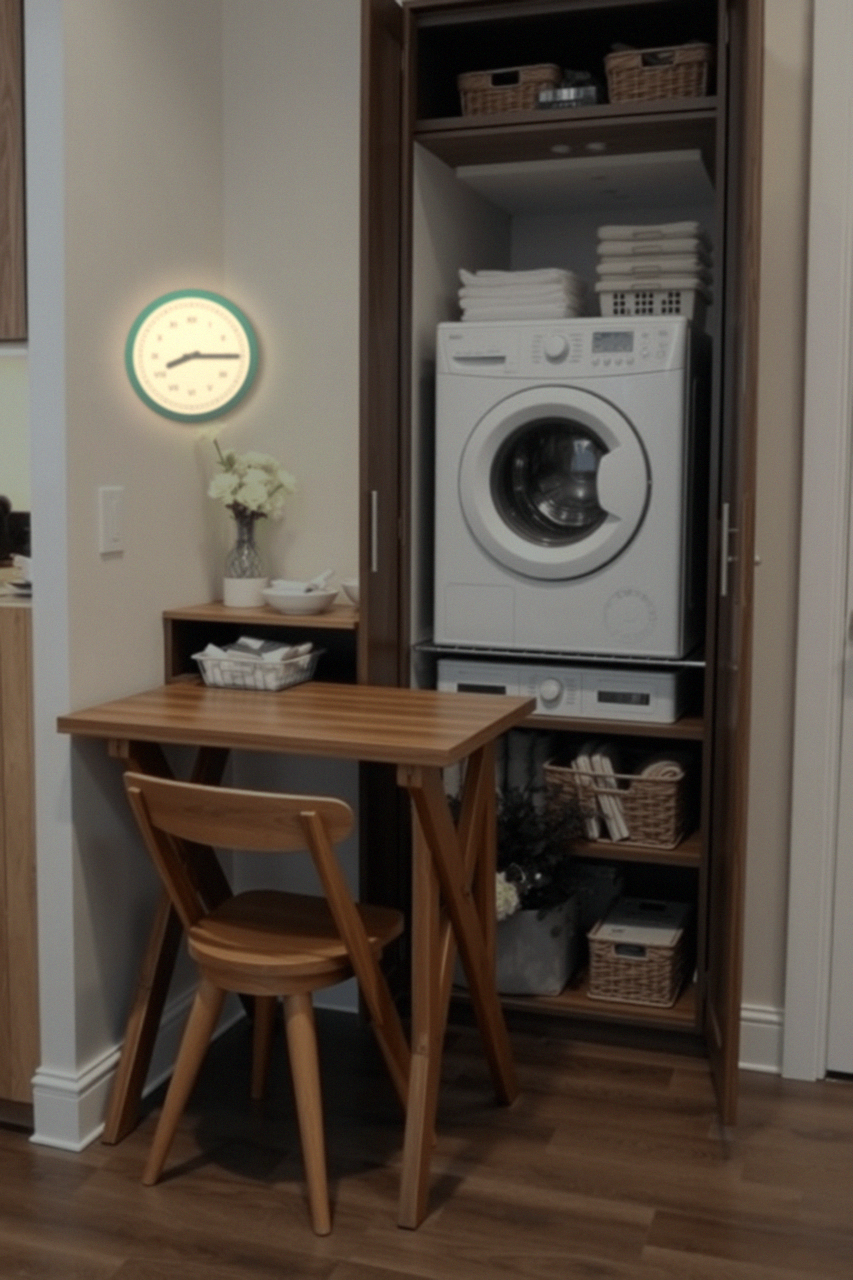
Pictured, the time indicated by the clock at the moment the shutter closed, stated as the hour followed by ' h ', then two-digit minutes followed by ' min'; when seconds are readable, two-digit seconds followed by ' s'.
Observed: 8 h 15 min
